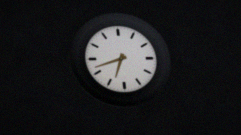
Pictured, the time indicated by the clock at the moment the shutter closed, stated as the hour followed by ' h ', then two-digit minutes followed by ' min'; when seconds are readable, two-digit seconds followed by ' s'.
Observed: 6 h 42 min
